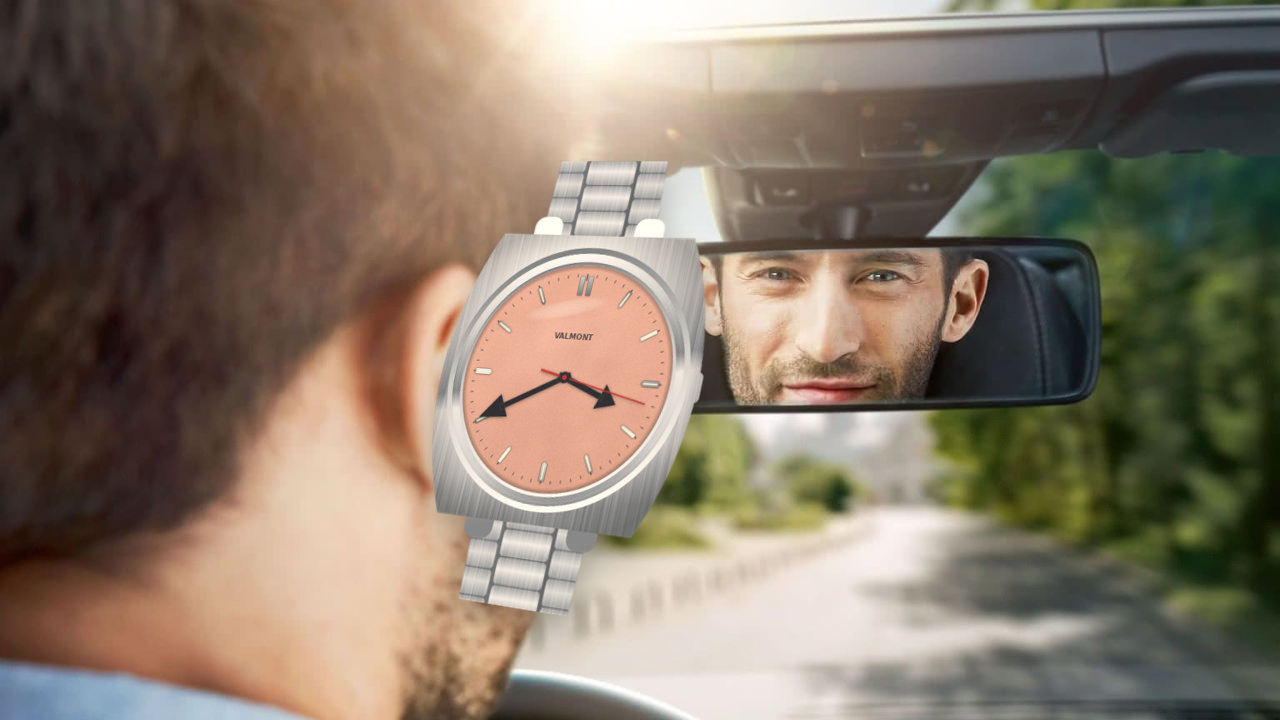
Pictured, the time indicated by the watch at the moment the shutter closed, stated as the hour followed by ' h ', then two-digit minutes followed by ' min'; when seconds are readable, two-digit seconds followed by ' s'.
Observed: 3 h 40 min 17 s
